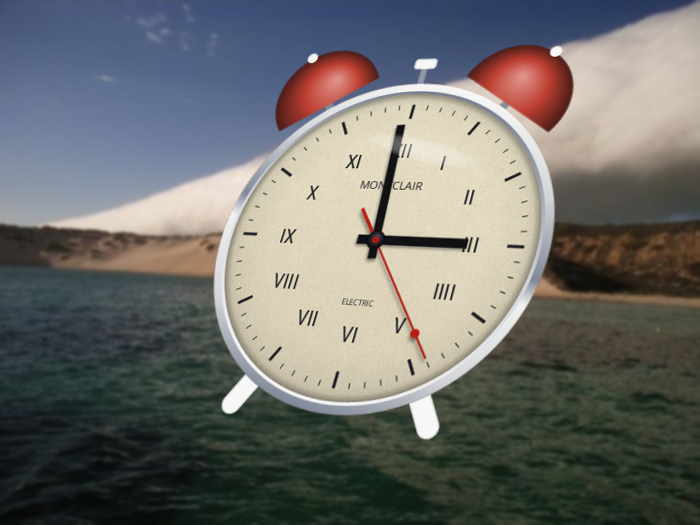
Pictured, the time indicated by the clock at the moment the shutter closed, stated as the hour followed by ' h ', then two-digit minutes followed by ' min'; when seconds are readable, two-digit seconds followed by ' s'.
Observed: 2 h 59 min 24 s
